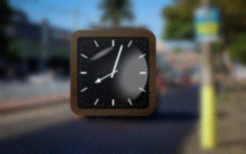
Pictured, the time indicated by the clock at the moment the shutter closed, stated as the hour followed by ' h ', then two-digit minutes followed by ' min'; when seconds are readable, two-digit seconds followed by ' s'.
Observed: 8 h 03 min
